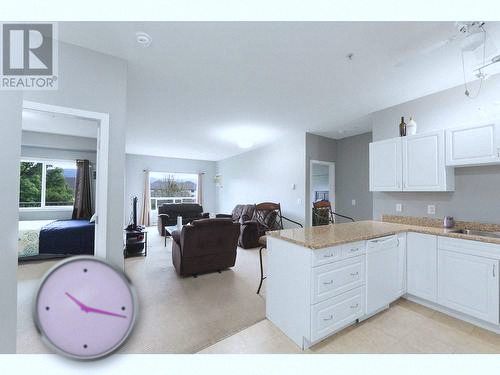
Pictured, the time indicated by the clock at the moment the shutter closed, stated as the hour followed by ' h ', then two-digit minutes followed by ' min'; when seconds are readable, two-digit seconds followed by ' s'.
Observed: 10 h 17 min
